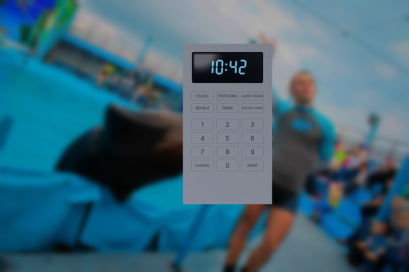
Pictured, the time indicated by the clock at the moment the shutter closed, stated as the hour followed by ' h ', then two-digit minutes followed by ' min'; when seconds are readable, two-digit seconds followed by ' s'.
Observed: 10 h 42 min
